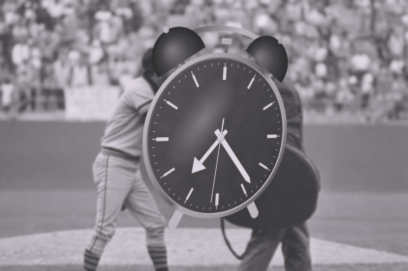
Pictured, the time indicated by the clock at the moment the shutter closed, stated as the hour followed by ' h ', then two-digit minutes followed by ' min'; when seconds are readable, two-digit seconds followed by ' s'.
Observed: 7 h 23 min 31 s
